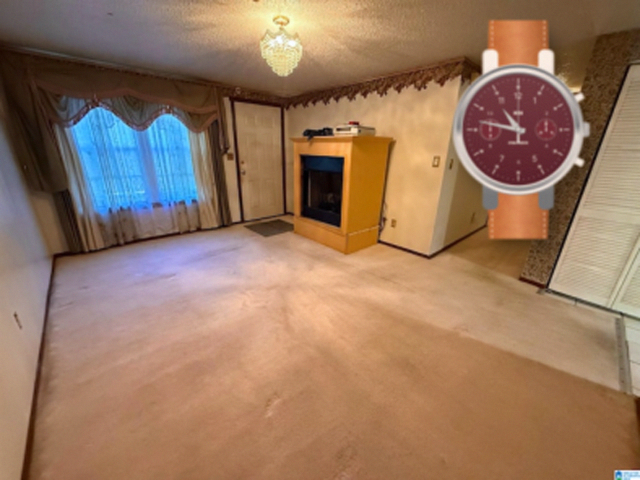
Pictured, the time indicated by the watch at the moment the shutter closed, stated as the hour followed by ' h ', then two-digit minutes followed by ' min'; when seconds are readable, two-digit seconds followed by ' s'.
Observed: 10 h 47 min
